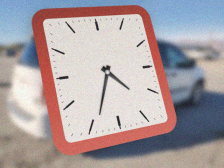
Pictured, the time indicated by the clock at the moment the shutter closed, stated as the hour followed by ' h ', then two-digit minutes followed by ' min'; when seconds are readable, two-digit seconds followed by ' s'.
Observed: 4 h 34 min
